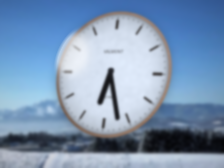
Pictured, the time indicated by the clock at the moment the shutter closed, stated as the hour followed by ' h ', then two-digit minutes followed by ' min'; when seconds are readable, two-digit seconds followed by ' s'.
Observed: 6 h 27 min
